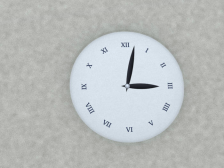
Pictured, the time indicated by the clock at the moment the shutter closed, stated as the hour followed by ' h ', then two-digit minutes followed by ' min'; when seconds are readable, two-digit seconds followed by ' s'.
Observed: 3 h 02 min
